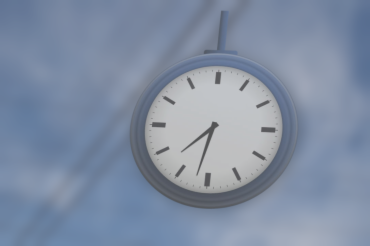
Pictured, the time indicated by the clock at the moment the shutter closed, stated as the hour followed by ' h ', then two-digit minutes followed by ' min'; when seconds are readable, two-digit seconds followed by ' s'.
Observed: 7 h 32 min
